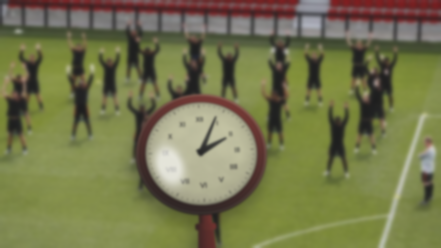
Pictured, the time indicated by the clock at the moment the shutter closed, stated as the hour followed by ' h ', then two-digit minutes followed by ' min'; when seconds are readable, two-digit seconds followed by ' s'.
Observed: 2 h 04 min
